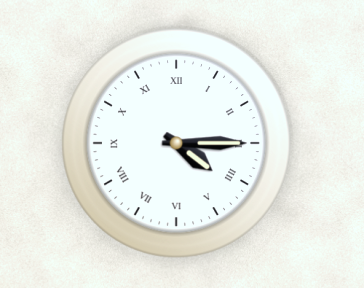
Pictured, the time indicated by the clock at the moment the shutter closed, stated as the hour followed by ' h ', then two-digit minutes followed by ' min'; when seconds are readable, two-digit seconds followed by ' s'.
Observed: 4 h 15 min
